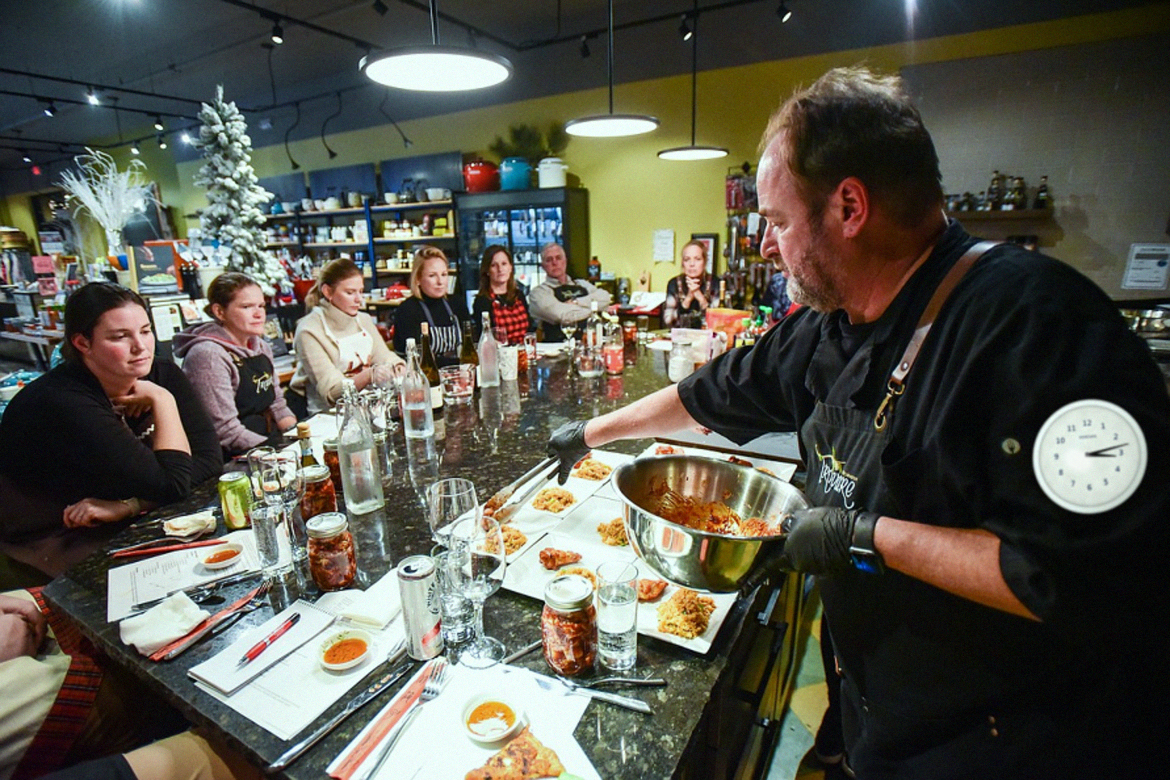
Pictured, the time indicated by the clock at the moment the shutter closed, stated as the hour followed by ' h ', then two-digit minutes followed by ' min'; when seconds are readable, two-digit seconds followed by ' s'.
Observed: 3 h 13 min
